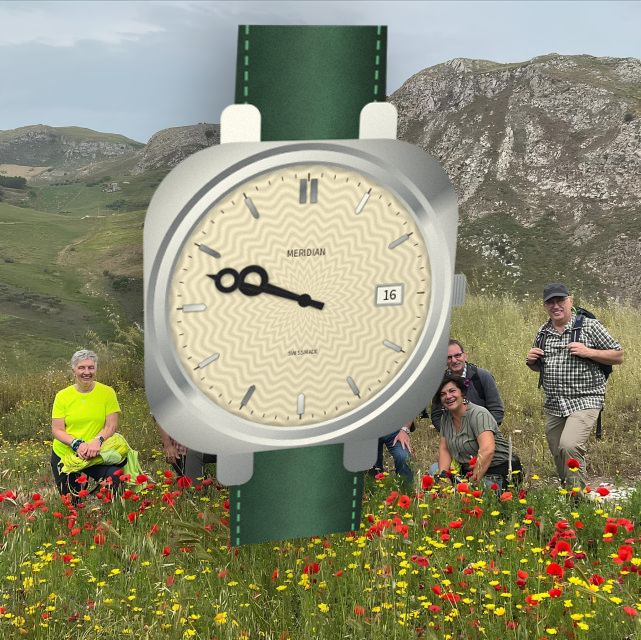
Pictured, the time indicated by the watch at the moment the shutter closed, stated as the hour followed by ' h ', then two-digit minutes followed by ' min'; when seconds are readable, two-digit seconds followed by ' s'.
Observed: 9 h 48 min
